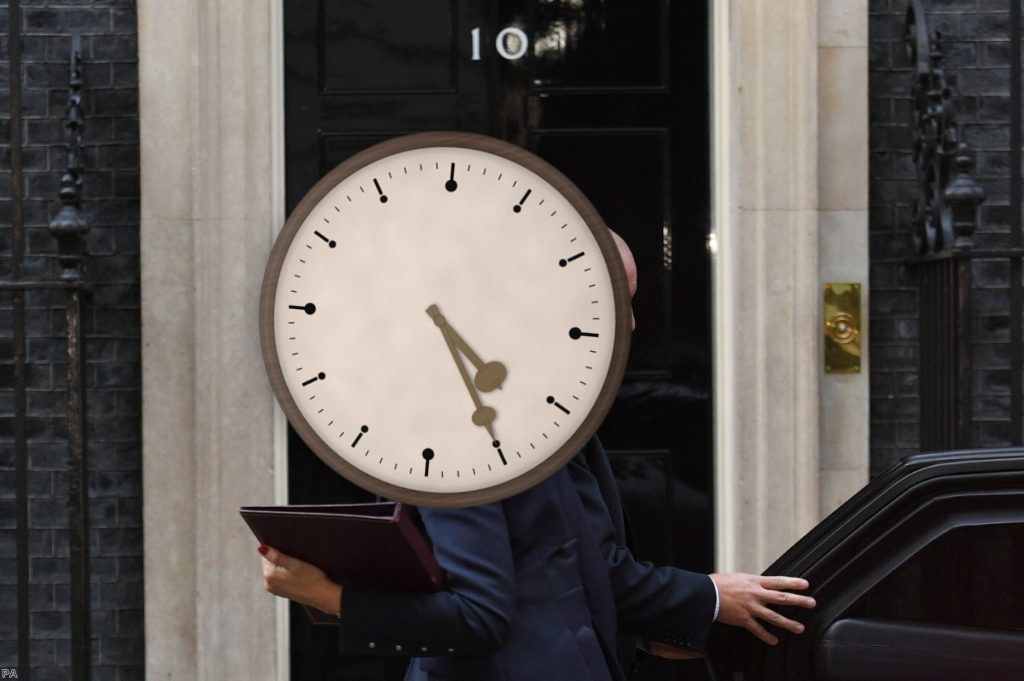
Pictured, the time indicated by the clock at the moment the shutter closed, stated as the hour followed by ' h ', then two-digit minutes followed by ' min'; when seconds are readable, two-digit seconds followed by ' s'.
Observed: 4 h 25 min
